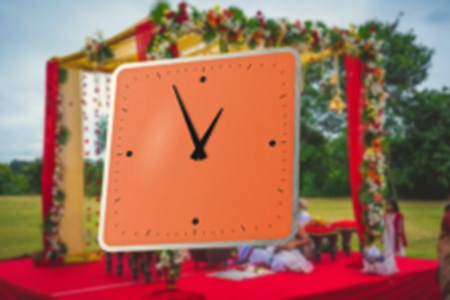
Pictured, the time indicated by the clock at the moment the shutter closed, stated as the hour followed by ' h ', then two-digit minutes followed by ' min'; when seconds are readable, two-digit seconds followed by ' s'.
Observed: 12 h 56 min
